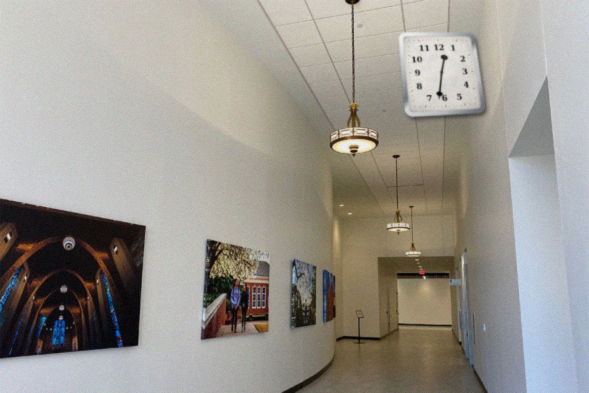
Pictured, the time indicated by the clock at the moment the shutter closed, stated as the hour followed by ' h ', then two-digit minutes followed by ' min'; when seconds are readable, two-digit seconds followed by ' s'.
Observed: 12 h 32 min
